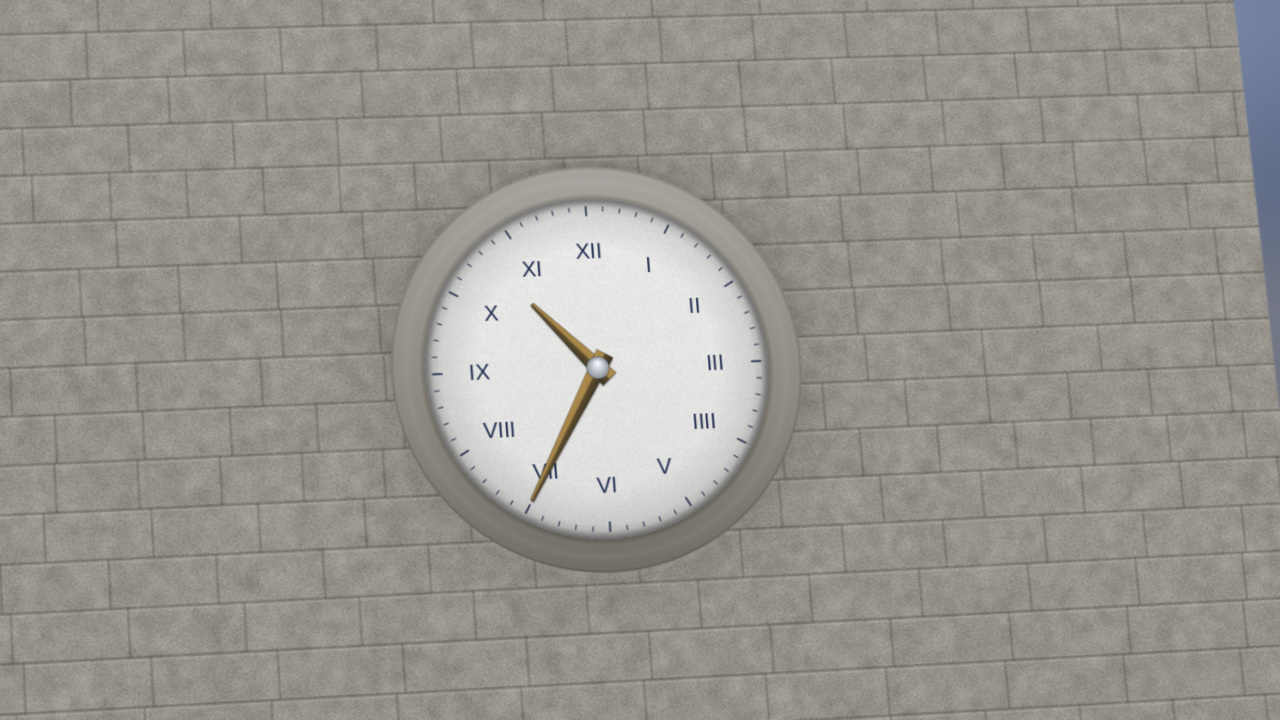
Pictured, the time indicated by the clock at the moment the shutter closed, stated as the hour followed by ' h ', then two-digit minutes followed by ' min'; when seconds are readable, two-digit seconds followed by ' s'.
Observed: 10 h 35 min
